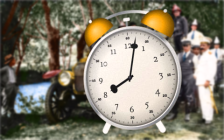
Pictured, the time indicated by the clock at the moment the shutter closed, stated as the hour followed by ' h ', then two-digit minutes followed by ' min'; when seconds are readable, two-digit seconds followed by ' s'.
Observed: 8 h 02 min
